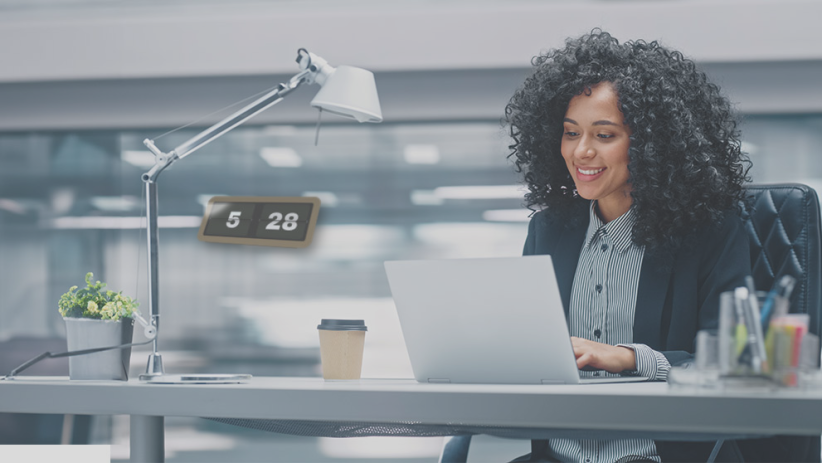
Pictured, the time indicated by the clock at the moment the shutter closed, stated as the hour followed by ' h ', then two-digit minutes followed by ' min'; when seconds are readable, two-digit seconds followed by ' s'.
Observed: 5 h 28 min
